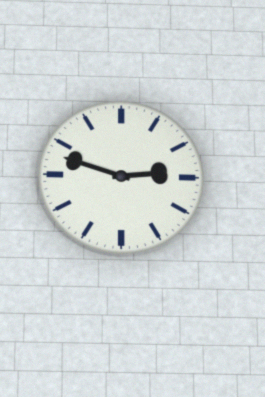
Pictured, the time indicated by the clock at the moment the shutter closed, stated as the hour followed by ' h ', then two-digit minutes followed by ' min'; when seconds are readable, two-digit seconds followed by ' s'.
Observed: 2 h 48 min
